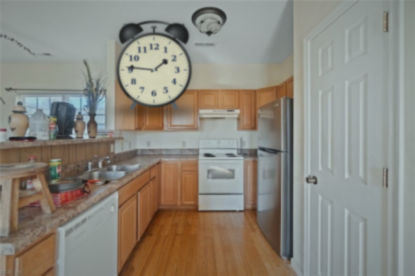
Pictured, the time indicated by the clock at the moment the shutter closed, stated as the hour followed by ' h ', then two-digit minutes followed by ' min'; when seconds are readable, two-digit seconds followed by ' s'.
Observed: 1 h 46 min
